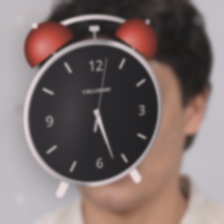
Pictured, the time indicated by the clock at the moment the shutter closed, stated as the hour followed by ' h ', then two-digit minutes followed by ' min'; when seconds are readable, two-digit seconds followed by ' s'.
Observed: 5 h 27 min 02 s
